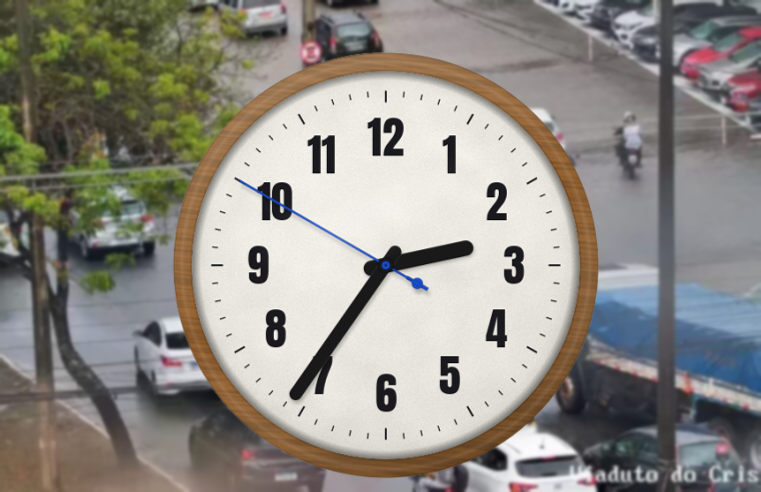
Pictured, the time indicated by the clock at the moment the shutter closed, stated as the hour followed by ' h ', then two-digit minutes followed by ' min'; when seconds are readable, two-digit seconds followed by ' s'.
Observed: 2 h 35 min 50 s
